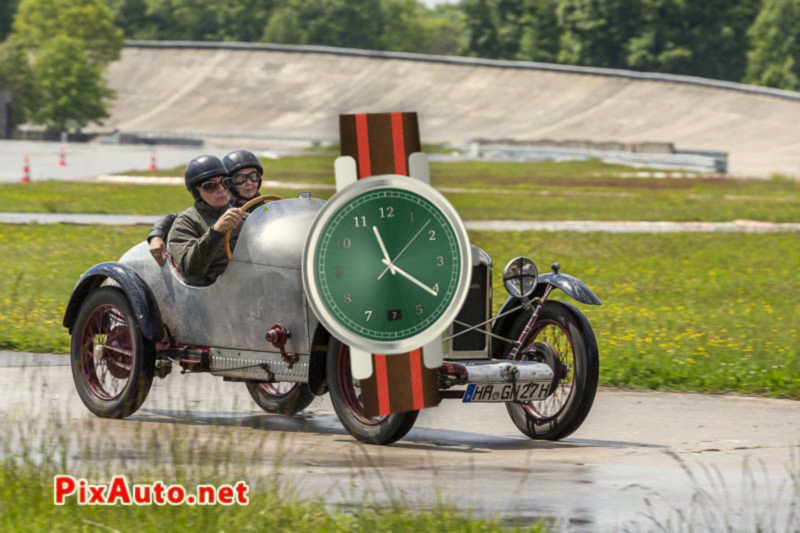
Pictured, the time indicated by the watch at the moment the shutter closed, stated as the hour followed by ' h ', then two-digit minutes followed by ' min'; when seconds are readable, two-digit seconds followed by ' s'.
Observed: 11 h 21 min 08 s
